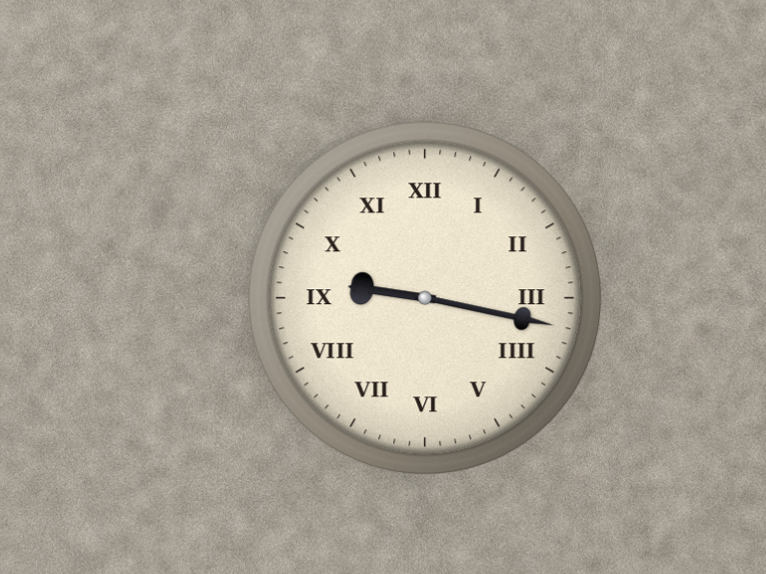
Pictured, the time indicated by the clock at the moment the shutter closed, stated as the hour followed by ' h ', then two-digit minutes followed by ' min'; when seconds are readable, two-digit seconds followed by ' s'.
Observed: 9 h 17 min
